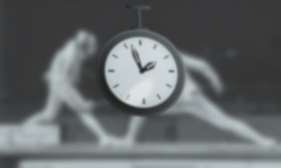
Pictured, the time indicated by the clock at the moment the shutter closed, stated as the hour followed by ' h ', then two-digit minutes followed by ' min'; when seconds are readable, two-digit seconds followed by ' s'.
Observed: 1 h 57 min
